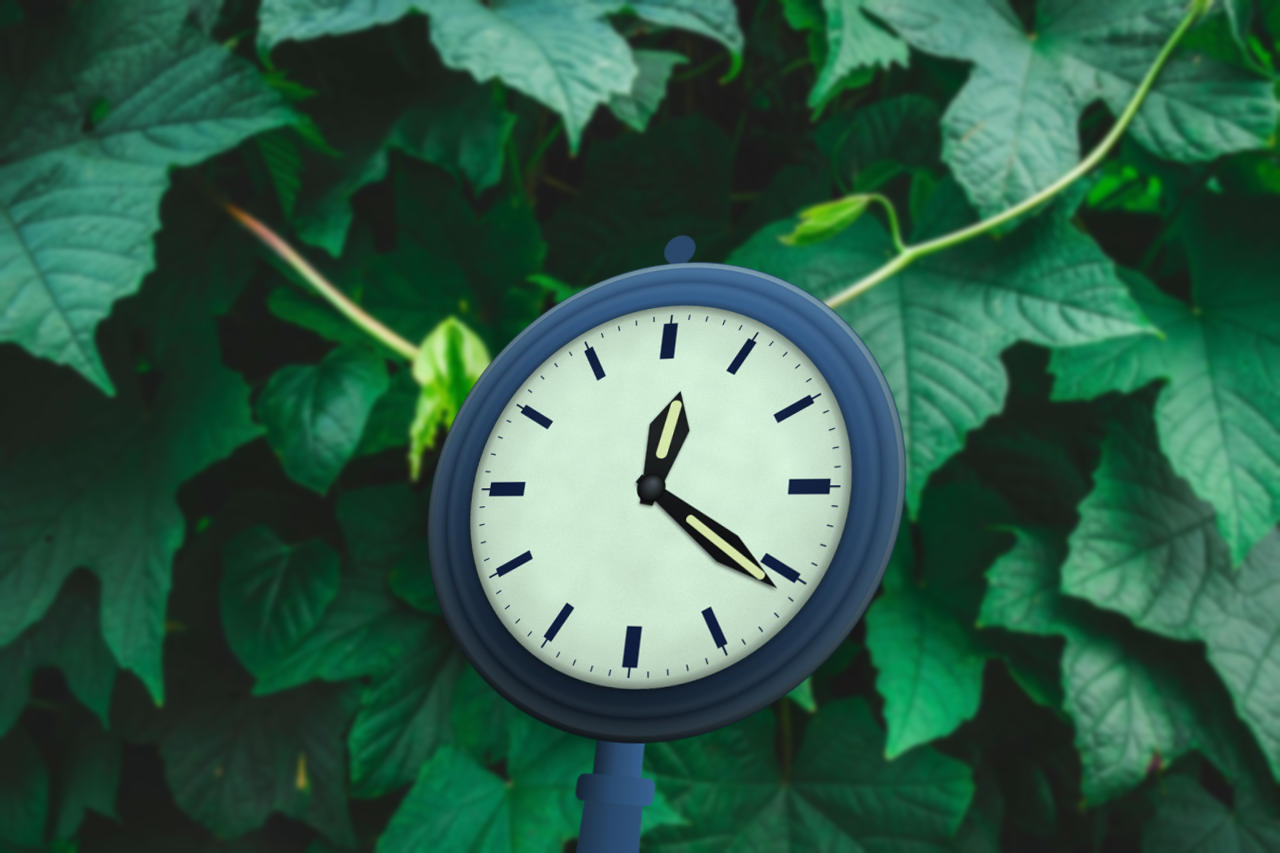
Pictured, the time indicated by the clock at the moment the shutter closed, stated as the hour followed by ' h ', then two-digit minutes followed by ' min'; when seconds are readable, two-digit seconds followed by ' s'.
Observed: 12 h 21 min
